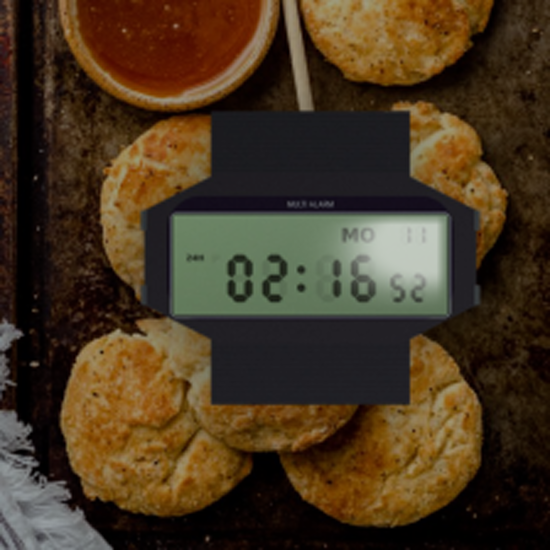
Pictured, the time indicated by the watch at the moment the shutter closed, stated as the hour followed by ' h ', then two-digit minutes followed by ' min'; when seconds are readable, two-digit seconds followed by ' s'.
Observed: 2 h 16 min 52 s
